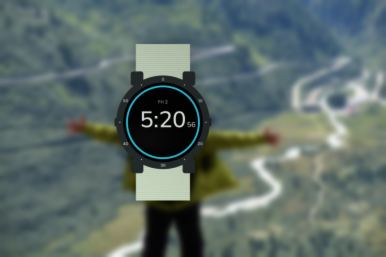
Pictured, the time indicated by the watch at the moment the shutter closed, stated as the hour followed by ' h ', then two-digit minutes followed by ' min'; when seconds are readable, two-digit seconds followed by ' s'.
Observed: 5 h 20 min
